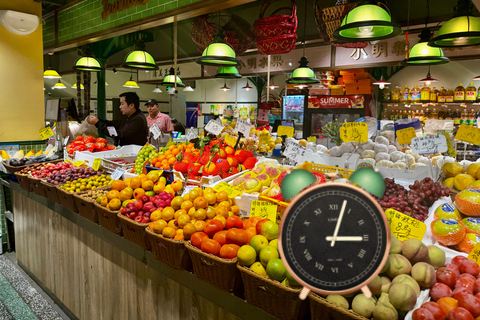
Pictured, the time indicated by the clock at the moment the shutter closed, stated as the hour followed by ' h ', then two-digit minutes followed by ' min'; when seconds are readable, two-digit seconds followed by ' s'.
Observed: 3 h 03 min
